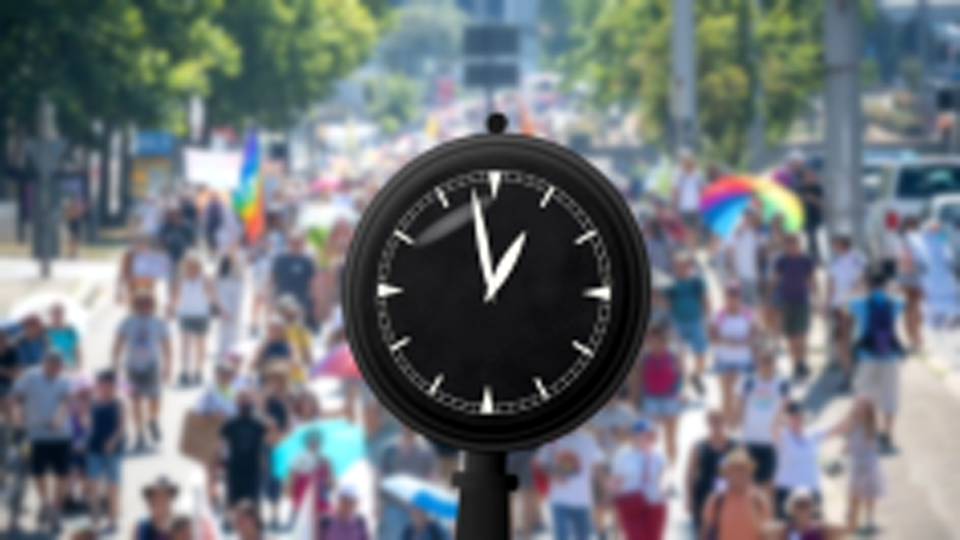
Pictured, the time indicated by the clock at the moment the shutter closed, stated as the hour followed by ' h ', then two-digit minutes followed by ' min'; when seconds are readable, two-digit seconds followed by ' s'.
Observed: 12 h 58 min
